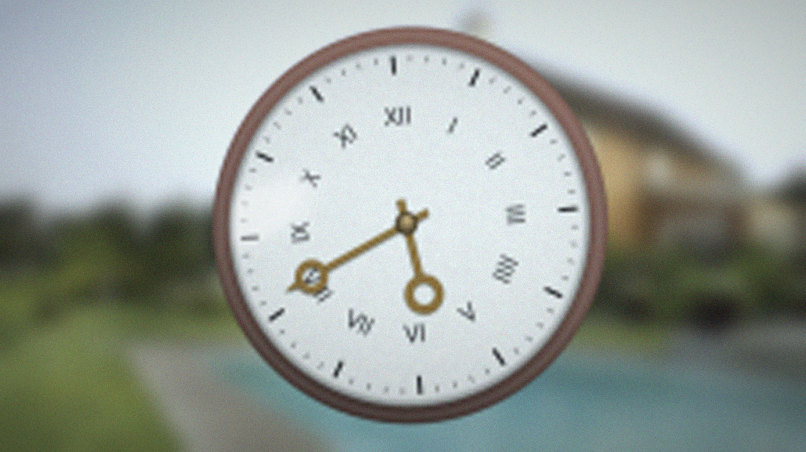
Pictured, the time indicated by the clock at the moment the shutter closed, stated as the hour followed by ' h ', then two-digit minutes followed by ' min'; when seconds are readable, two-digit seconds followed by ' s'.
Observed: 5 h 41 min
